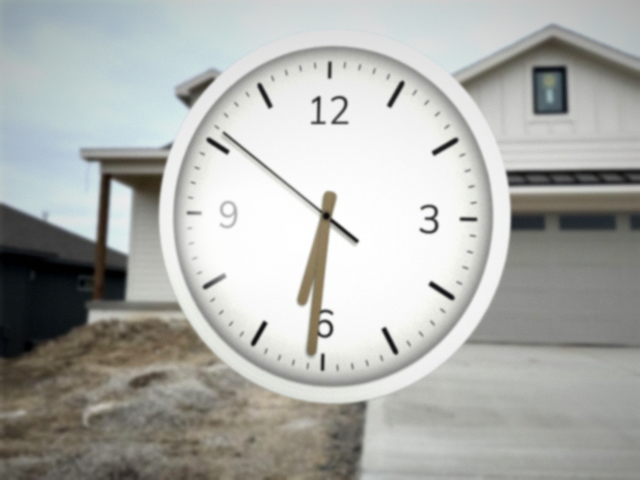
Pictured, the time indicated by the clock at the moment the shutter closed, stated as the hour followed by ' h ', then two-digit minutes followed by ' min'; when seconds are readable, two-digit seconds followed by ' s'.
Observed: 6 h 30 min 51 s
